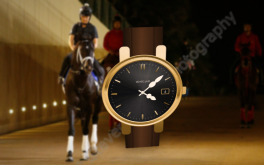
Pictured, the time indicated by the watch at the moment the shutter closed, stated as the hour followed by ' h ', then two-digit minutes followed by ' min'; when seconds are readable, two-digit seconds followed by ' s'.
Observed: 4 h 08 min
